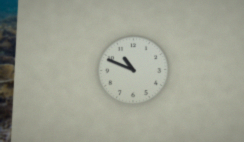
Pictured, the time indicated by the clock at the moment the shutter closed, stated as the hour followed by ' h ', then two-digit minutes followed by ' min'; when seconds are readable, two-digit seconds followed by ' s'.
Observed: 10 h 49 min
